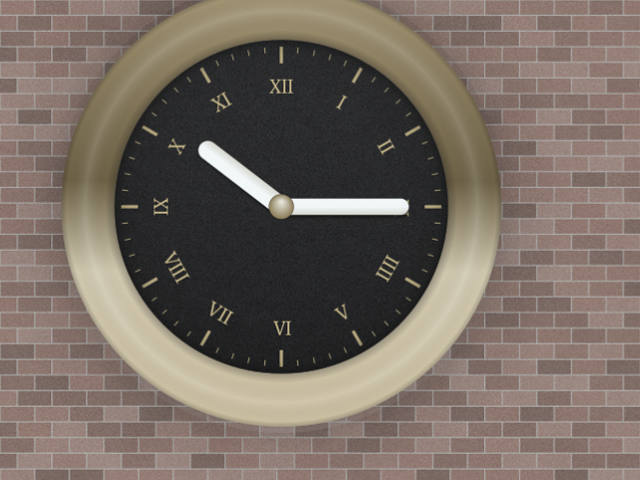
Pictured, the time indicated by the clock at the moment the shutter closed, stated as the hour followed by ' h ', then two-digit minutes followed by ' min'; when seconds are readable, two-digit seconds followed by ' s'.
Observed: 10 h 15 min
